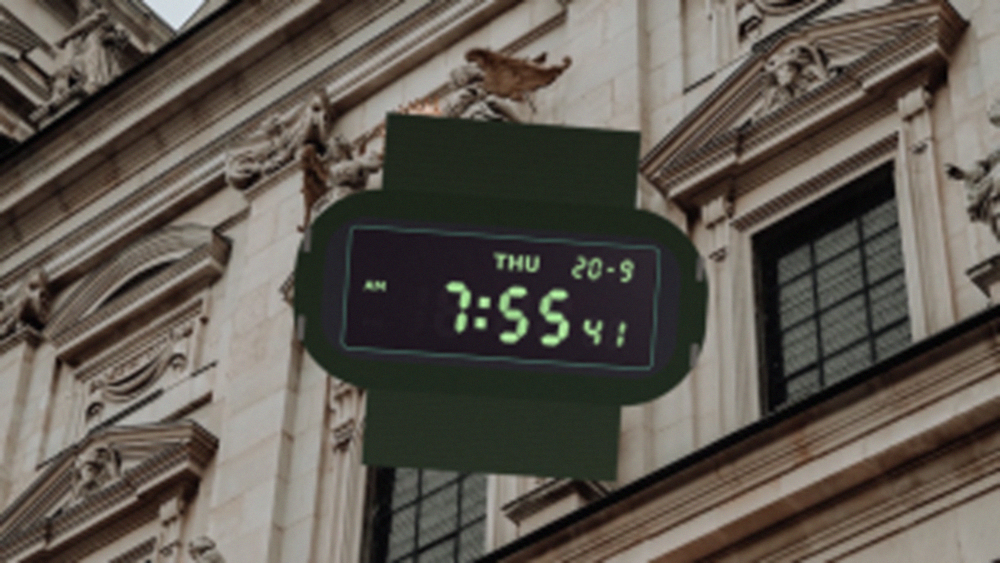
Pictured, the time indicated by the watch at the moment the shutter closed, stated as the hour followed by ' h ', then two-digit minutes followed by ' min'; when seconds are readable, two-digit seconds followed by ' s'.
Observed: 7 h 55 min 41 s
